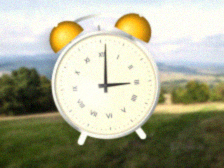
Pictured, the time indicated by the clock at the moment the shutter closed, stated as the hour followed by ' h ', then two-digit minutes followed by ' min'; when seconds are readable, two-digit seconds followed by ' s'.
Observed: 3 h 01 min
